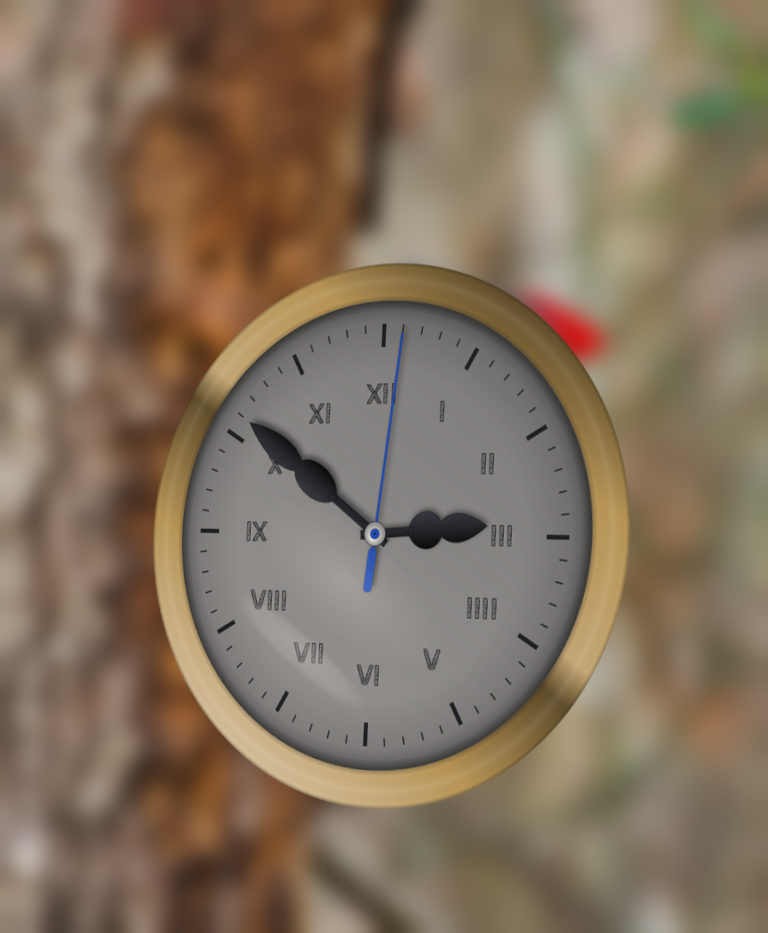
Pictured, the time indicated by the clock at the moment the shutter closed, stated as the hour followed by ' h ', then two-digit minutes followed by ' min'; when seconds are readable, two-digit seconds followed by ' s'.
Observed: 2 h 51 min 01 s
